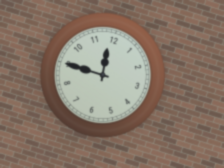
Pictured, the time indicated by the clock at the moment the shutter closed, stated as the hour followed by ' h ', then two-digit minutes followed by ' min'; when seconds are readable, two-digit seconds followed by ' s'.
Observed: 11 h 45 min
